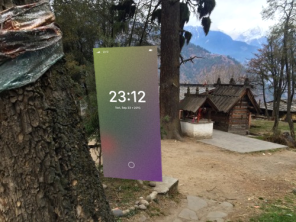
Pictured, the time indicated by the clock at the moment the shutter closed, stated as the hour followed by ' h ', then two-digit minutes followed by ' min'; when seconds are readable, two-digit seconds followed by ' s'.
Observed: 23 h 12 min
